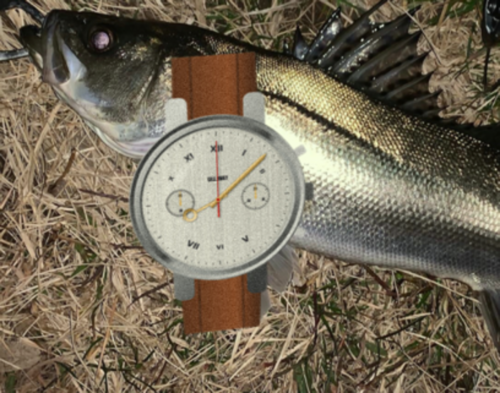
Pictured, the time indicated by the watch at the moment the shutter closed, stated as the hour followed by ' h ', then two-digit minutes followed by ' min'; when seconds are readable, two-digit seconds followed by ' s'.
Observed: 8 h 08 min
